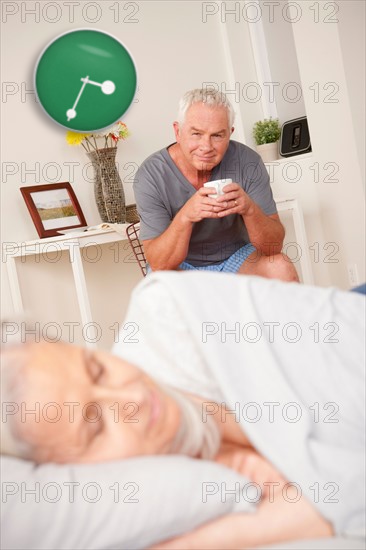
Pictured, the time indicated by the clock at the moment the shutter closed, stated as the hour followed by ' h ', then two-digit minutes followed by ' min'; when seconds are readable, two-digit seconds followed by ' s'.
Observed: 3 h 34 min
